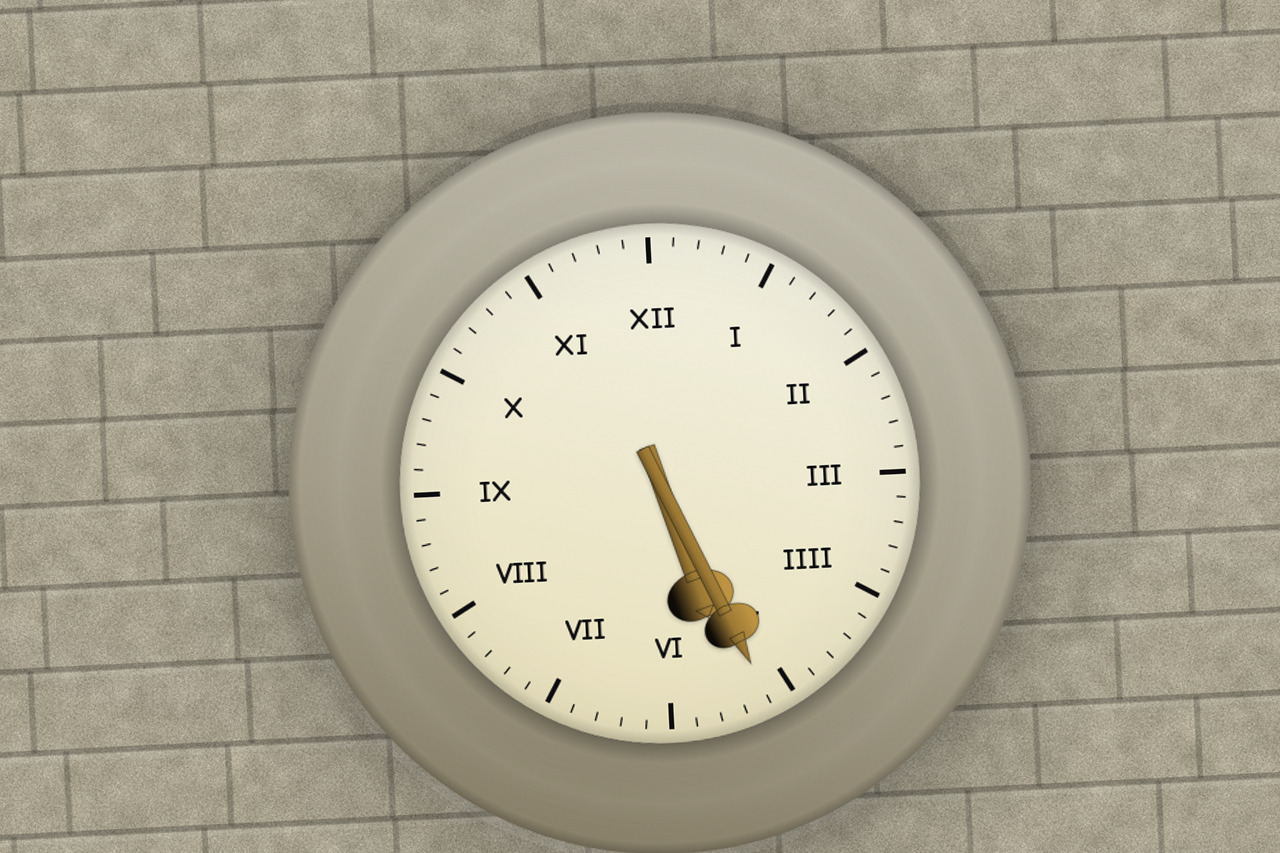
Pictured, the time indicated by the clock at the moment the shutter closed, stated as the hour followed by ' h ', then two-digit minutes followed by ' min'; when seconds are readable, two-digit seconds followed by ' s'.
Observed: 5 h 26 min
